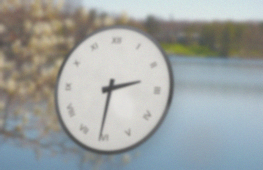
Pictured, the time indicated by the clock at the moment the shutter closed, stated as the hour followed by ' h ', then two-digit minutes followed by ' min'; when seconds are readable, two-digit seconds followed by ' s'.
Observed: 2 h 31 min
